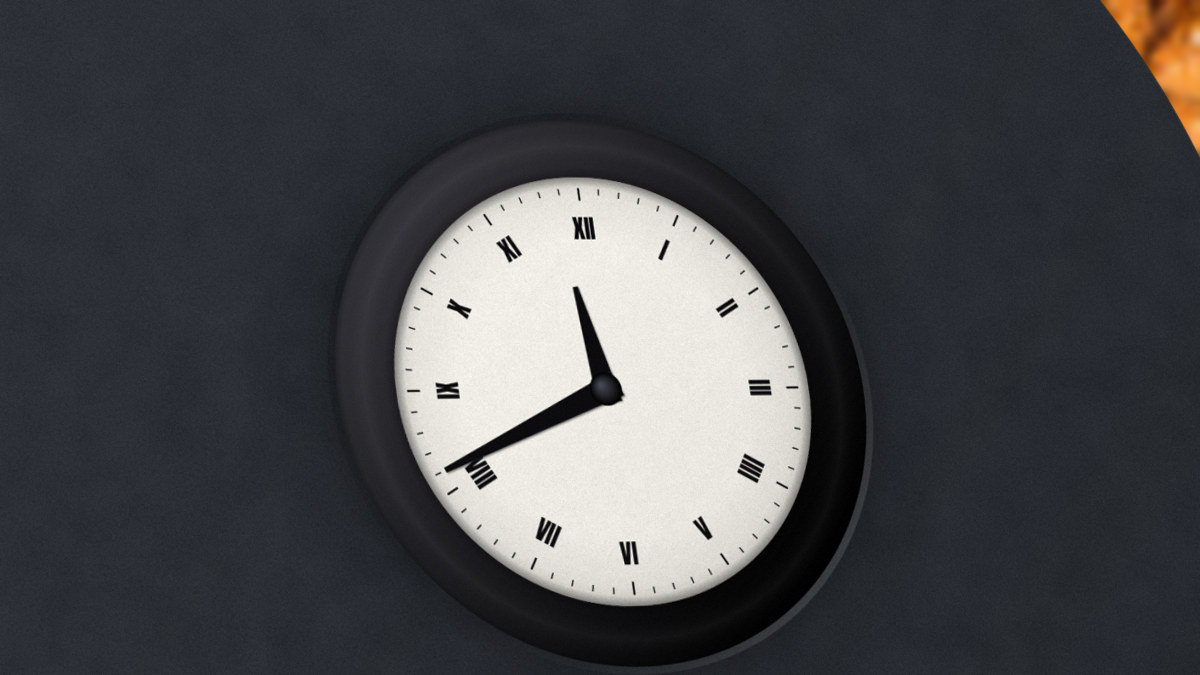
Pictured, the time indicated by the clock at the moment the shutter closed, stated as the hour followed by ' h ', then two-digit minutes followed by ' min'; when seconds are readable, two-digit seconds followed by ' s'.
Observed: 11 h 41 min
